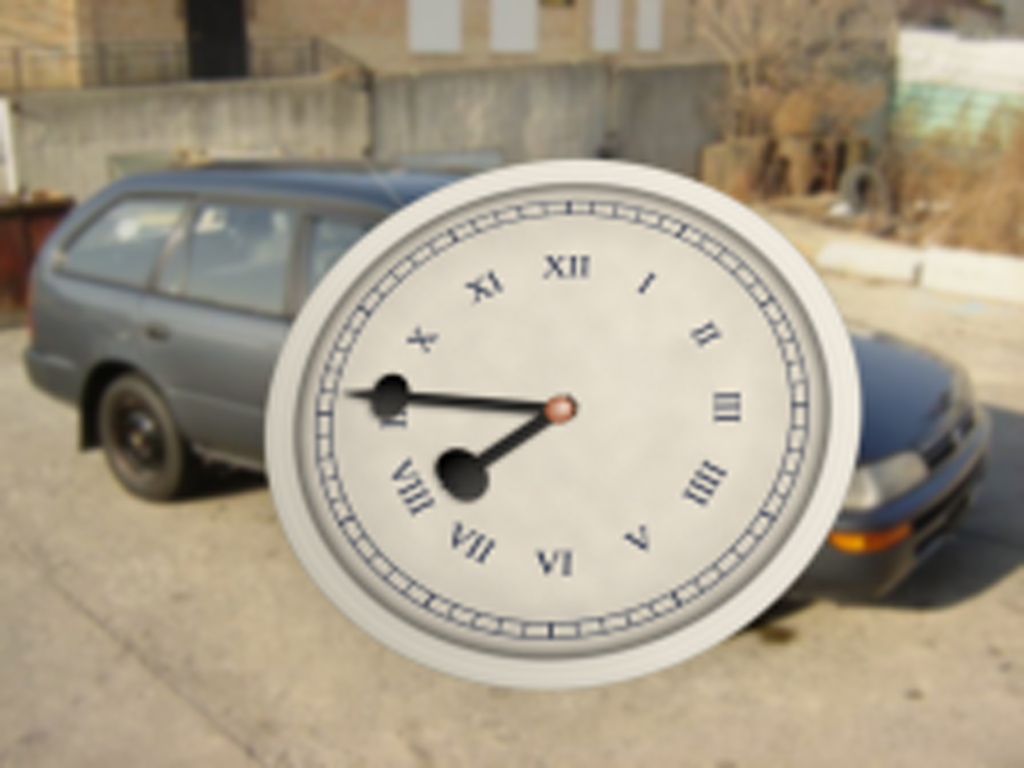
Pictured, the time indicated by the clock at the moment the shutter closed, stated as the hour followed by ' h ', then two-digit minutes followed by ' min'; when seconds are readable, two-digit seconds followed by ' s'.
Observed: 7 h 46 min
